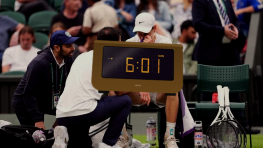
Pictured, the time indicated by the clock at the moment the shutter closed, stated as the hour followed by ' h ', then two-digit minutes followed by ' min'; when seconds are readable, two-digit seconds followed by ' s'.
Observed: 6 h 01 min
